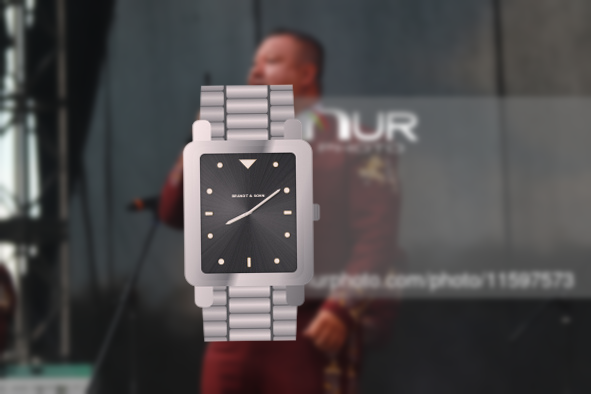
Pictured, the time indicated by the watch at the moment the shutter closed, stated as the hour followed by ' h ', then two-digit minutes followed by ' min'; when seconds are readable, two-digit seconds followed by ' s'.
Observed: 8 h 09 min
